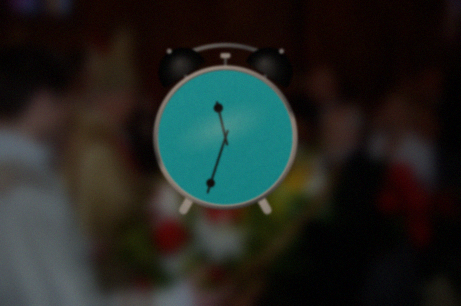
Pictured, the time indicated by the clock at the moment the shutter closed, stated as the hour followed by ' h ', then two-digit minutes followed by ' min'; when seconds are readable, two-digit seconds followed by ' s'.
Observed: 11 h 33 min
